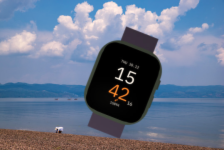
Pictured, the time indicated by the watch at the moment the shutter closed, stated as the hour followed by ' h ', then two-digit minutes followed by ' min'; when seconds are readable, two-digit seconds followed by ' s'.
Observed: 15 h 42 min
